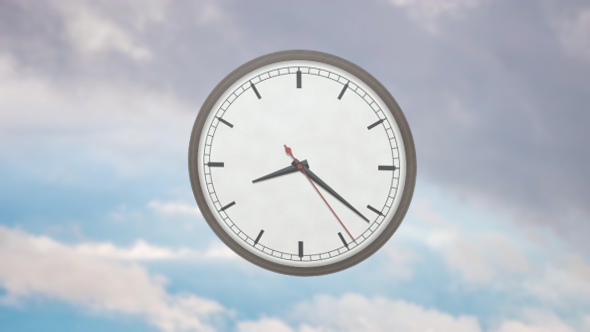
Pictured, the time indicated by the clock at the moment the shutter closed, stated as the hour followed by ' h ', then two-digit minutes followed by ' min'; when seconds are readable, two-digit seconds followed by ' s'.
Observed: 8 h 21 min 24 s
